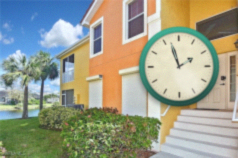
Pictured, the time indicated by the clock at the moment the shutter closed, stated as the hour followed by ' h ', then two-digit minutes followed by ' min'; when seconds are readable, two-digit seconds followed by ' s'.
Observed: 1 h 57 min
